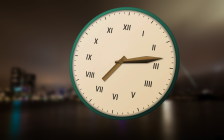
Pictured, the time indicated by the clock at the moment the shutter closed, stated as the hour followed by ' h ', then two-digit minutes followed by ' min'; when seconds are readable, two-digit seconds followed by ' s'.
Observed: 7 h 13 min
